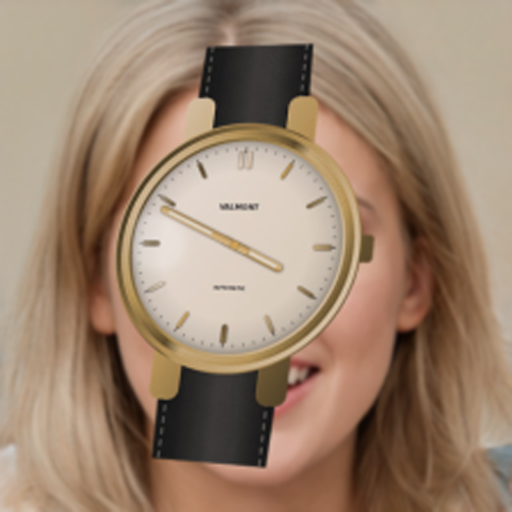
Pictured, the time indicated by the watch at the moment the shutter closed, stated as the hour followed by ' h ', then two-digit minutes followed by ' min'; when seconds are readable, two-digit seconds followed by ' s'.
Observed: 3 h 49 min
